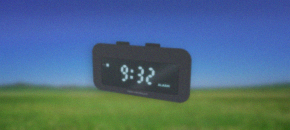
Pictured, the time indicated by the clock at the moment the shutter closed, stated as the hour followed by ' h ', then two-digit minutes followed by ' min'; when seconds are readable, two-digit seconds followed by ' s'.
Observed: 9 h 32 min
